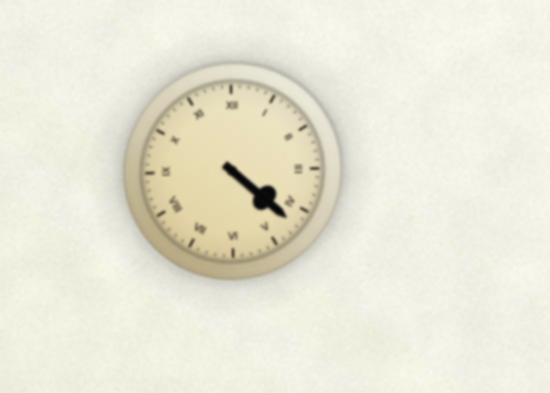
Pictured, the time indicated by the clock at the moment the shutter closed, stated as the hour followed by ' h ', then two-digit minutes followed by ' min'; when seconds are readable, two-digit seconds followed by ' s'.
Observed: 4 h 22 min
